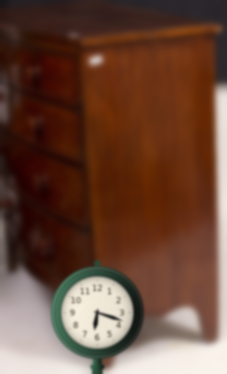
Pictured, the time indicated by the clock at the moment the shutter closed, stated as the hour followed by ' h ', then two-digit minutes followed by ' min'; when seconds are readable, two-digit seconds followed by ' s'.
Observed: 6 h 18 min
